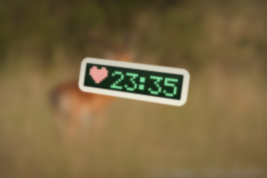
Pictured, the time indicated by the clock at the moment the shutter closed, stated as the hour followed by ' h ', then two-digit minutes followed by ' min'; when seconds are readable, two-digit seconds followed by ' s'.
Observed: 23 h 35 min
